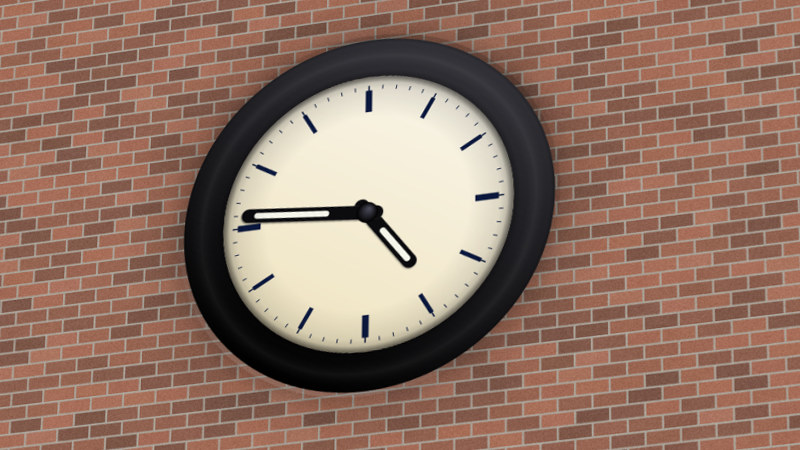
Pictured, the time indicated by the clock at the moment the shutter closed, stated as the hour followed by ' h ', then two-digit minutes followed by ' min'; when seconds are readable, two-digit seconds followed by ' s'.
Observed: 4 h 46 min
